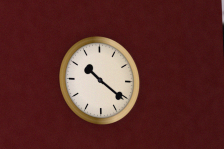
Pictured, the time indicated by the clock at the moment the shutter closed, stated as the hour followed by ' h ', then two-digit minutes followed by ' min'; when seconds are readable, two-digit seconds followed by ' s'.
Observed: 10 h 21 min
